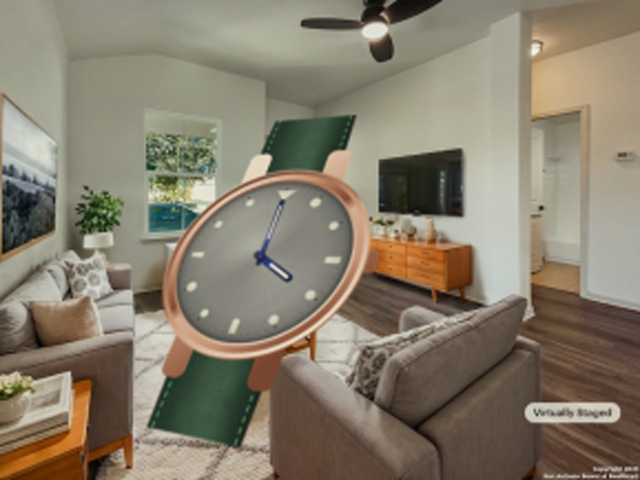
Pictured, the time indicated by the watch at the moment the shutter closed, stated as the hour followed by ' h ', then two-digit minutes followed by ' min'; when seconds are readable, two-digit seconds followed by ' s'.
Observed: 4 h 00 min
